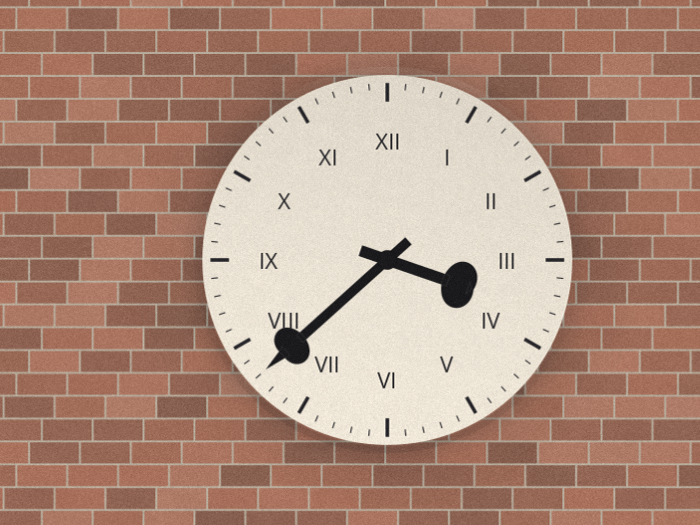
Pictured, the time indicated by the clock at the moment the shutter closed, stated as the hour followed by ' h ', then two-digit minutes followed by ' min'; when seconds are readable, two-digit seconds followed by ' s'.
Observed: 3 h 38 min
